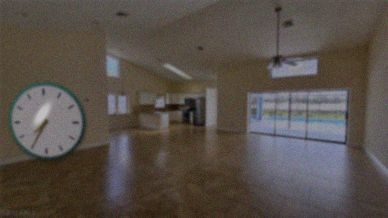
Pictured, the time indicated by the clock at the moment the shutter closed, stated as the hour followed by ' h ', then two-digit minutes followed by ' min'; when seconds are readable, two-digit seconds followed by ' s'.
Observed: 7 h 35 min
